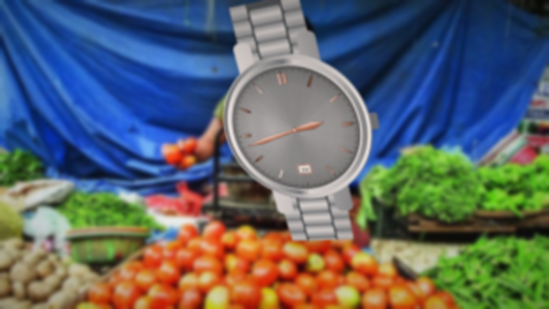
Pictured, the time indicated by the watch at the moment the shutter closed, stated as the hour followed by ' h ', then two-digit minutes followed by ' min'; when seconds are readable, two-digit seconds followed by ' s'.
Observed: 2 h 43 min
